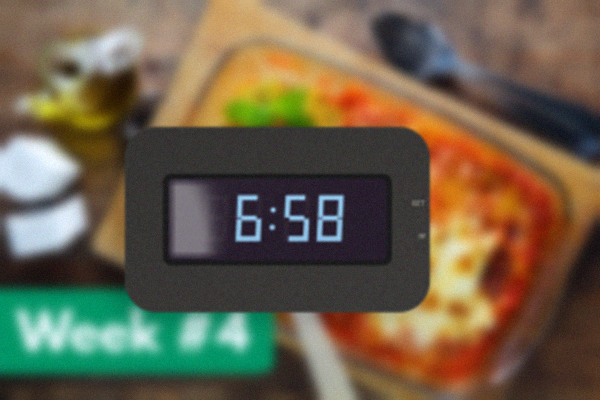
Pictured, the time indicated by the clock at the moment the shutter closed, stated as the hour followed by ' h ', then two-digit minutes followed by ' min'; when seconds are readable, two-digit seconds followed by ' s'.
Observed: 6 h 58 min
